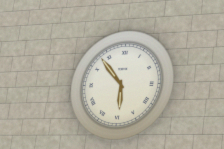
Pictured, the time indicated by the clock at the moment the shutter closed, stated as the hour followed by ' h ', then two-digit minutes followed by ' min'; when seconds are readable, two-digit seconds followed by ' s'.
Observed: 5 h 53 min
